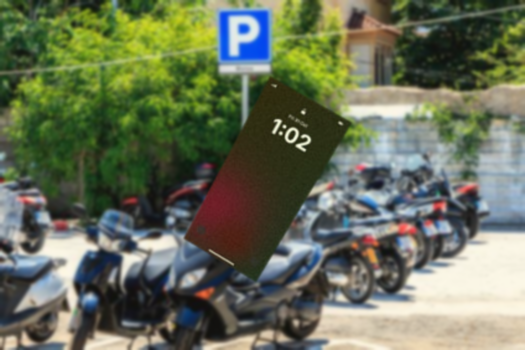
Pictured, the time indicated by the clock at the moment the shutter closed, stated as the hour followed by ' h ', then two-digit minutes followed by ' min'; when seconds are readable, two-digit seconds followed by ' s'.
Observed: 1 h 02 min
